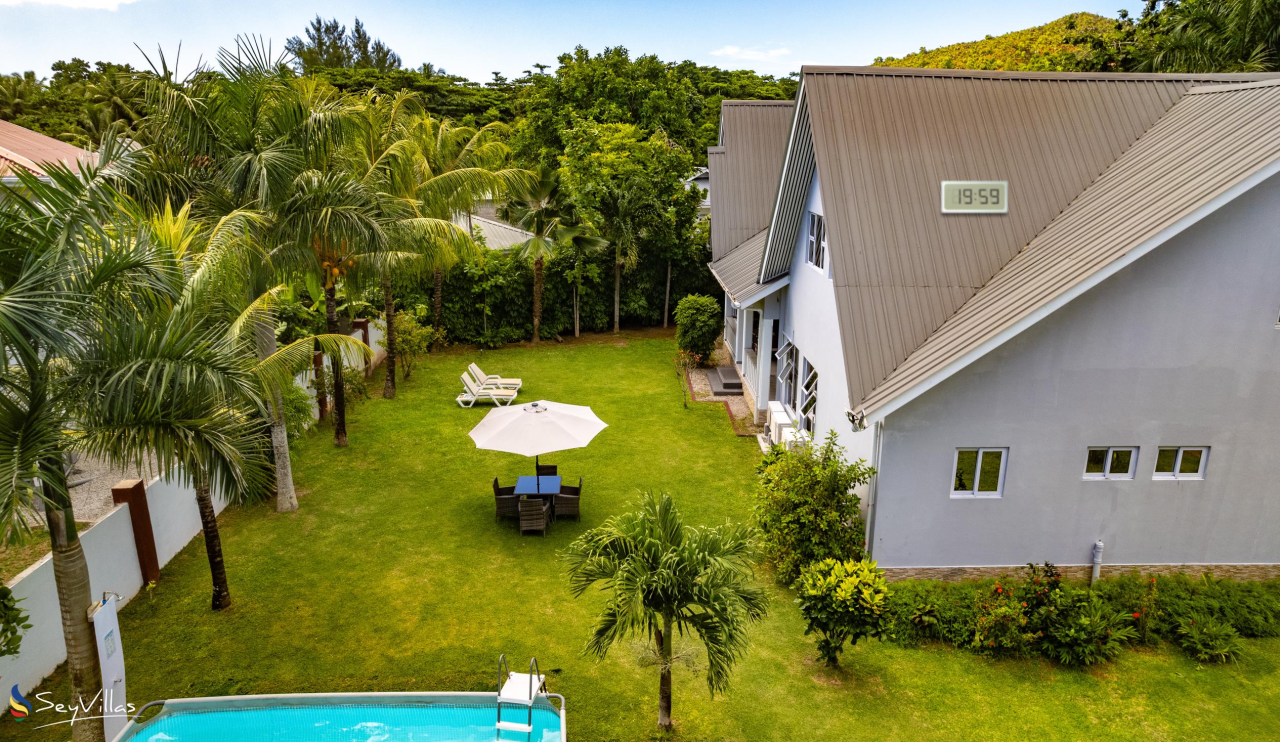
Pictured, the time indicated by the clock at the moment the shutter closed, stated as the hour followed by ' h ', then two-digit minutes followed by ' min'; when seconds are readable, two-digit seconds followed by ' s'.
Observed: 19 h 59 min
